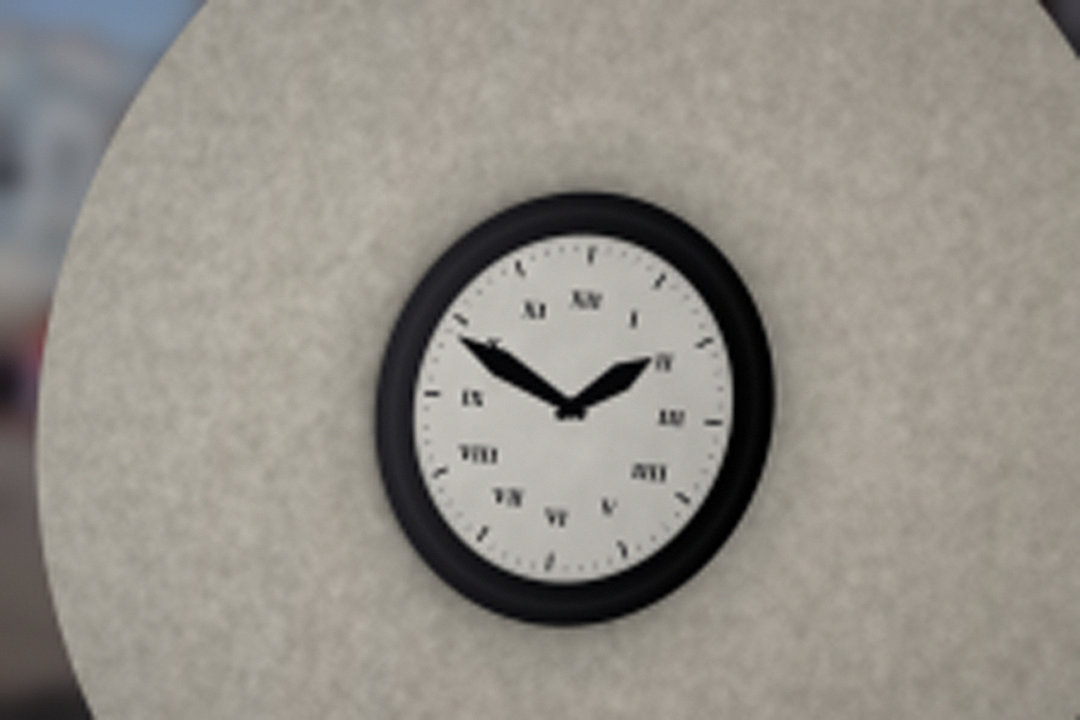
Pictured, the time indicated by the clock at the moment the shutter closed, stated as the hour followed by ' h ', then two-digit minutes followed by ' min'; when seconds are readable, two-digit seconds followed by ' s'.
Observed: 1 h 49 min
